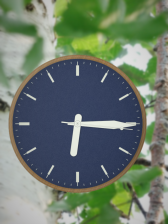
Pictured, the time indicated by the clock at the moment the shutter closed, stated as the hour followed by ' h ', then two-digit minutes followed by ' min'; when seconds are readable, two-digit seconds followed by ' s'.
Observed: 6 h 15 min 16 s
